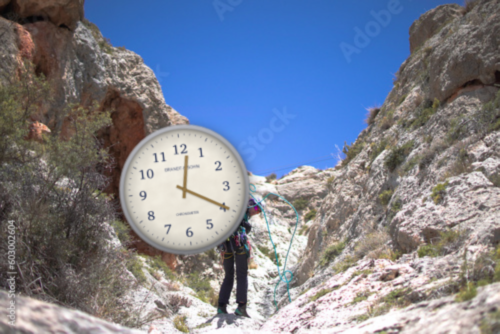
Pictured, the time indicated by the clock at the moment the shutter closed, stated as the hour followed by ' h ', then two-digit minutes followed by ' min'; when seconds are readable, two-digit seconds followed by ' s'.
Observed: 12 h 20 min
